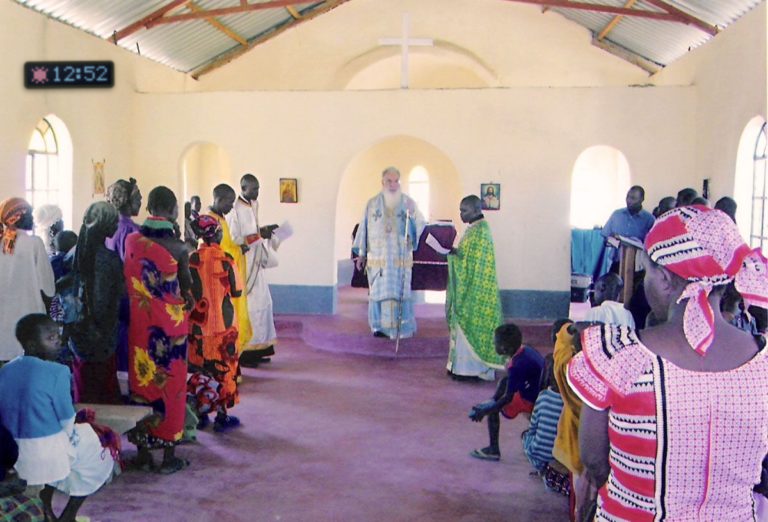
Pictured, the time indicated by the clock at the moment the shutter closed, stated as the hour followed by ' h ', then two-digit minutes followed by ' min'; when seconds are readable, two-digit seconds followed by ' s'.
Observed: 12 h 52 min
